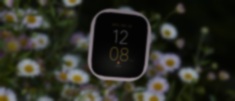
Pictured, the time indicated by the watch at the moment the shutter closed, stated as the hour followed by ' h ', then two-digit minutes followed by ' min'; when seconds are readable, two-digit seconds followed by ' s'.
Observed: 12 h 08 min
